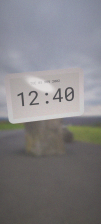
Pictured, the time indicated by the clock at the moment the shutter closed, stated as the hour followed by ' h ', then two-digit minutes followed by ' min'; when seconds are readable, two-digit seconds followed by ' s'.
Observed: 12 h 40 min
